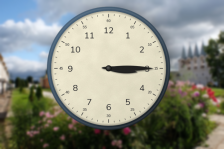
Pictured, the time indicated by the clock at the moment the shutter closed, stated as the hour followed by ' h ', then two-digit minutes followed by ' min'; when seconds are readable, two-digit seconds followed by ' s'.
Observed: 3 h 15 min
